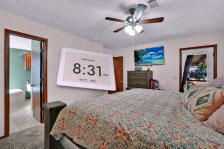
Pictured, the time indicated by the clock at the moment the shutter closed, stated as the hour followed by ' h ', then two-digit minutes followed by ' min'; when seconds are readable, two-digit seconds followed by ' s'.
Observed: 8 h 31 min
